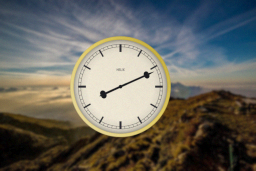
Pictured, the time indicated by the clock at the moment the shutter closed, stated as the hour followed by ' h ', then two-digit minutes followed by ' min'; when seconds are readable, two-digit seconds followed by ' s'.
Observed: 8 h 11 min
